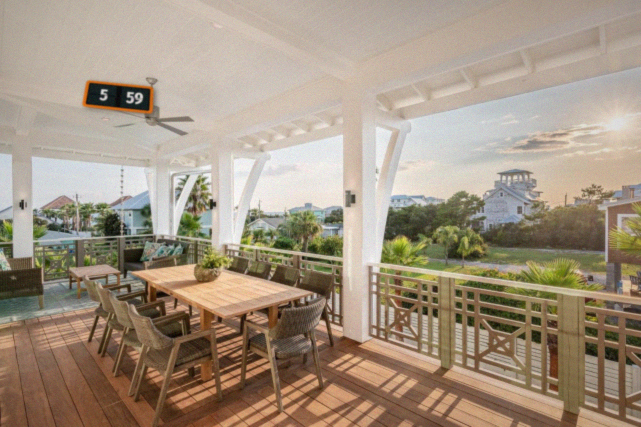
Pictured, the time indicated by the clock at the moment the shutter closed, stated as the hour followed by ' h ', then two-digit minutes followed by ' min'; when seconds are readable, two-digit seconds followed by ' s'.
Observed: 5 h 59 min
